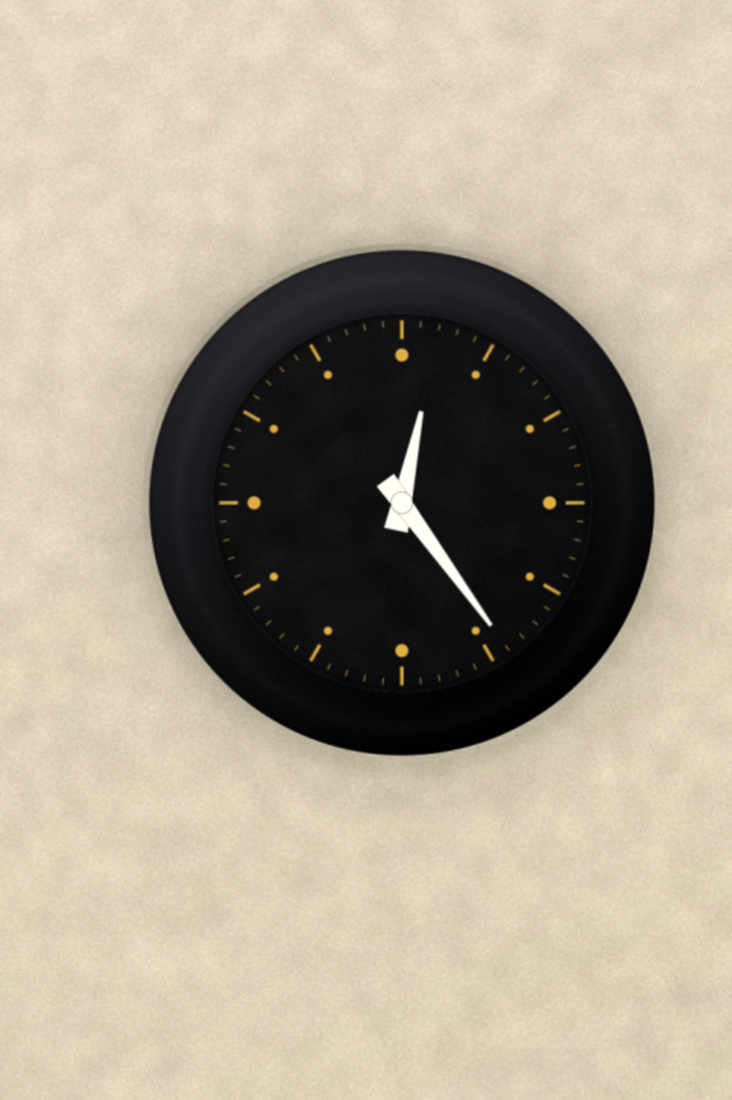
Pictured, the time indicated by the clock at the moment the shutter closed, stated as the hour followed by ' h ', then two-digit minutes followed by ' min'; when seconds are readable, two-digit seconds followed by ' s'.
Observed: 12 h 24 min
